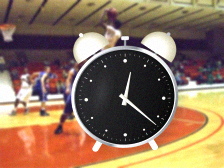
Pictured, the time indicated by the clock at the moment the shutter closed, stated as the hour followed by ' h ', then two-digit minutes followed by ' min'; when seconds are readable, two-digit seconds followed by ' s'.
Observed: 12 h 22 min
